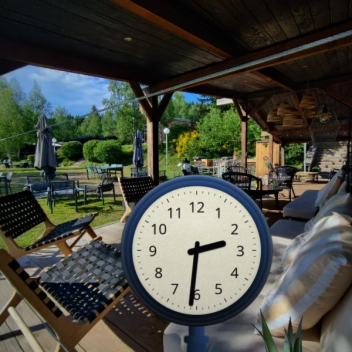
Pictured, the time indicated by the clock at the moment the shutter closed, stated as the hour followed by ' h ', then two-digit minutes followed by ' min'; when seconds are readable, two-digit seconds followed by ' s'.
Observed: 2 h 31 min
